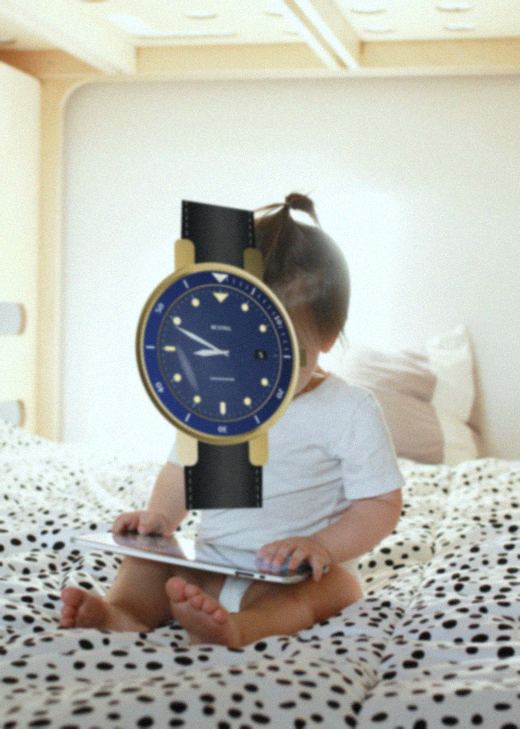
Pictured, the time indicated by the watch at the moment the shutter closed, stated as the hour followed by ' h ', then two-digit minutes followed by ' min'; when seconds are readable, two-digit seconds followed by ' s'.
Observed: 8 h 49 min
